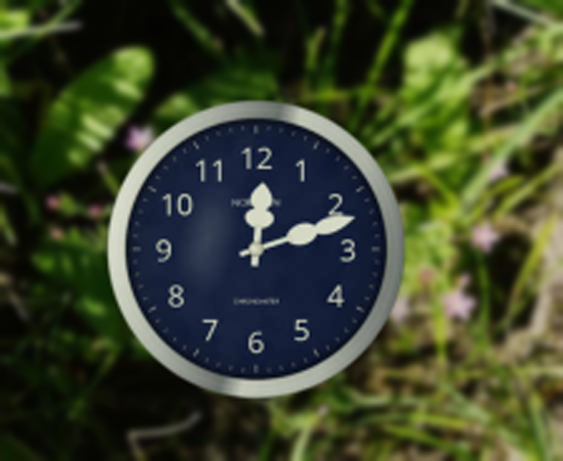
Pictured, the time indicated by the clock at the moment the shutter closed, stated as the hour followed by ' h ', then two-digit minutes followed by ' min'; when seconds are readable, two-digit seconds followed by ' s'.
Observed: 12 h 12 min
